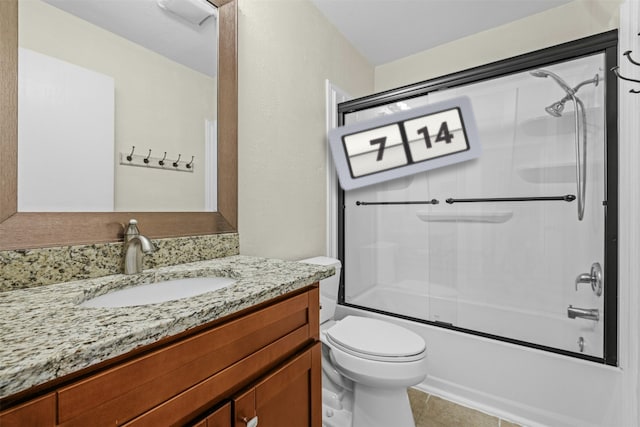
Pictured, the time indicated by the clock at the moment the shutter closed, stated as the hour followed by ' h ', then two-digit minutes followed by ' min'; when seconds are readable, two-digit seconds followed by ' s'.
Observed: 7 h 14 min
